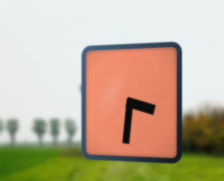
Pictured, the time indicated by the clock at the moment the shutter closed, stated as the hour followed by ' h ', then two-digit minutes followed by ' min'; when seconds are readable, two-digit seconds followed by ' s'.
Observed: 3 h 31 min
